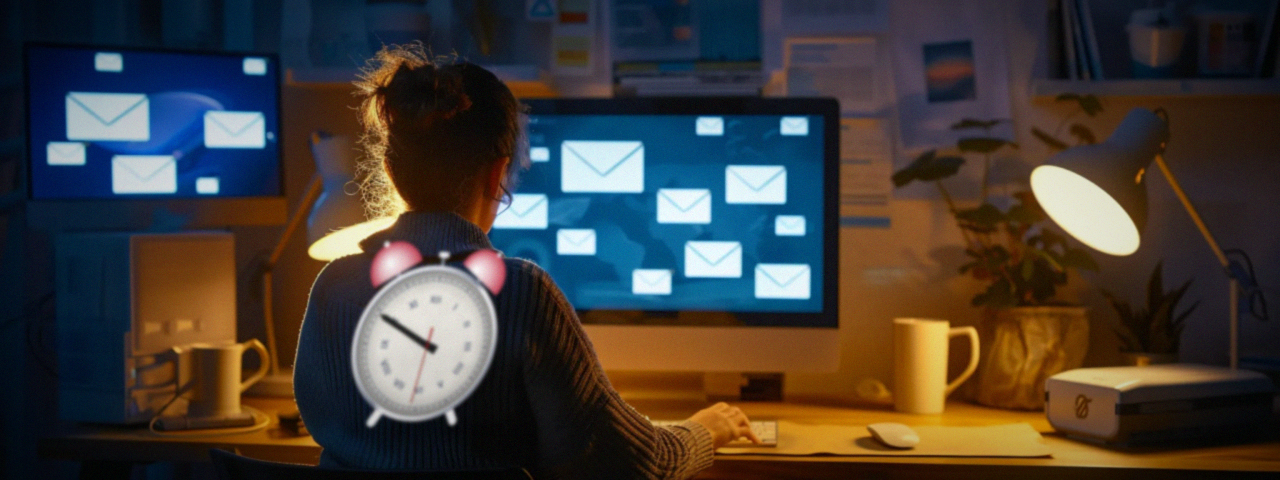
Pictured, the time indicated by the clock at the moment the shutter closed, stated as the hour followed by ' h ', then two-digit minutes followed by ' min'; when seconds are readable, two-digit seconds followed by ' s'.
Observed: 9 h 49 min 31 s
